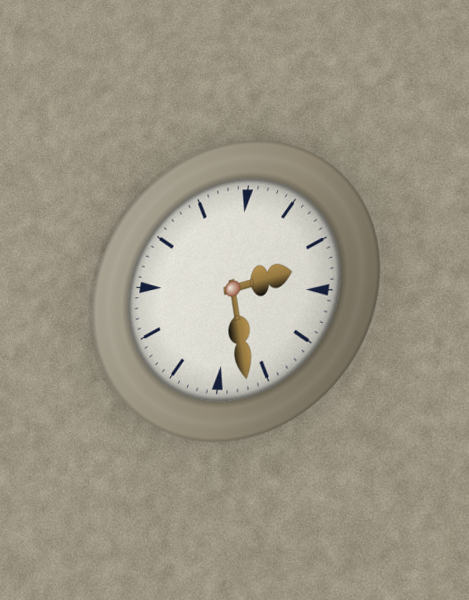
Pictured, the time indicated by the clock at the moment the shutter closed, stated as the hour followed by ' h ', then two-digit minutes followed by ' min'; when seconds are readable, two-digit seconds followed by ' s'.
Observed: 2 h 27 min
